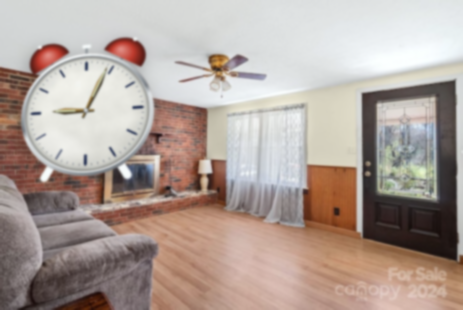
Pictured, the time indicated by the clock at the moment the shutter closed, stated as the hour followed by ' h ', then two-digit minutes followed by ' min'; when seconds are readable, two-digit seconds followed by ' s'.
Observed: 9 h 04 min
